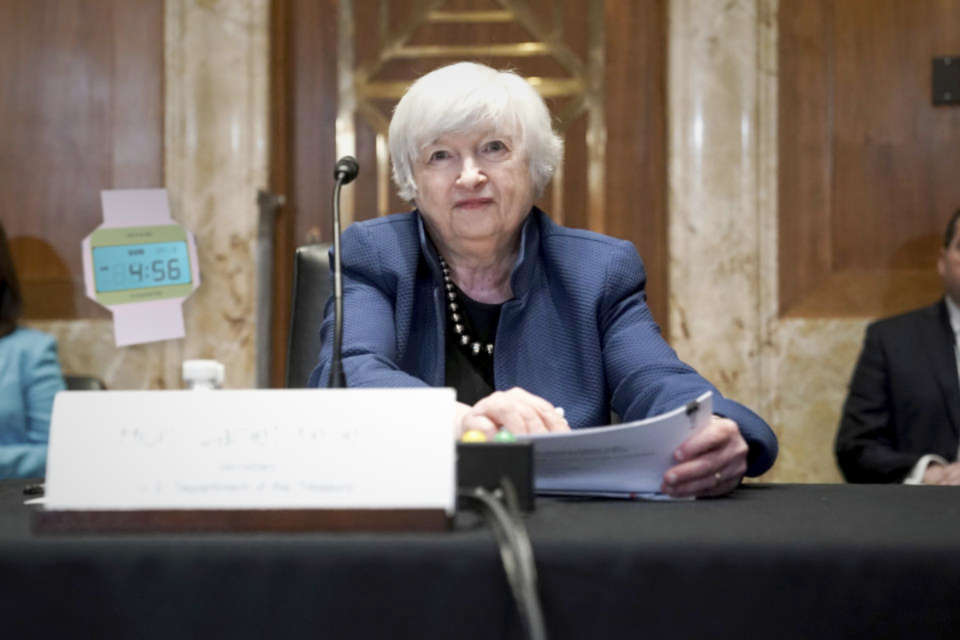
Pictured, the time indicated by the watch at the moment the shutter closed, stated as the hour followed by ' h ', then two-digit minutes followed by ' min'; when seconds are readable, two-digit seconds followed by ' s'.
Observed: 4 h 56 min
